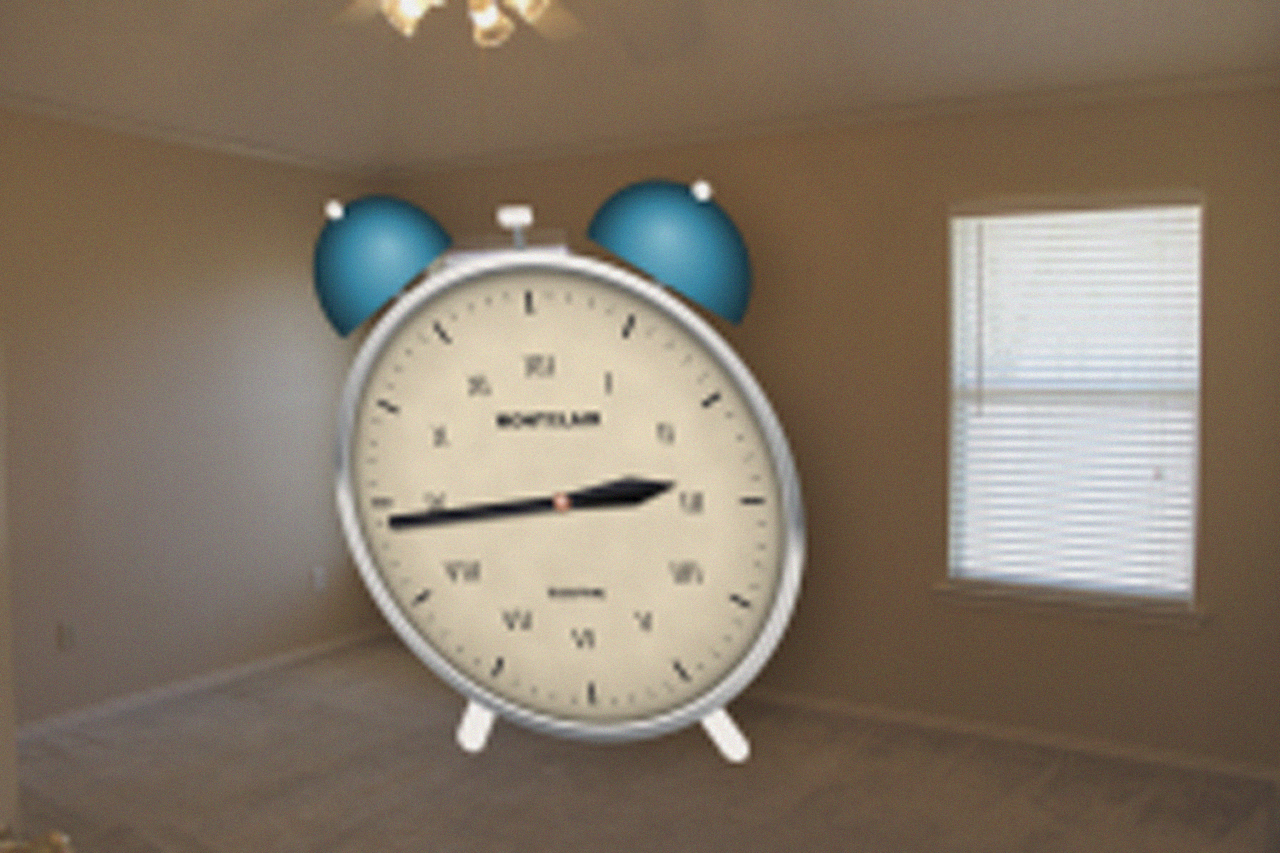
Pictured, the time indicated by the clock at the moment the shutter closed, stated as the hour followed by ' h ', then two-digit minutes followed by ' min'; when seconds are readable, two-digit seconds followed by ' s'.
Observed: 2 h 44 min
